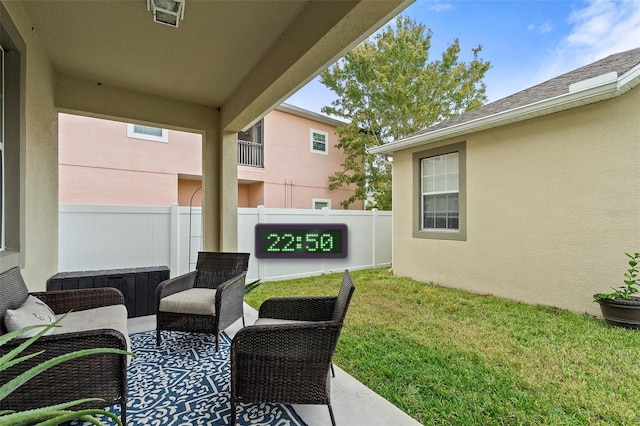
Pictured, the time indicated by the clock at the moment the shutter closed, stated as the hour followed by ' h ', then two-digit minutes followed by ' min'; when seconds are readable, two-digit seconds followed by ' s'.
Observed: 22 h 50 min
